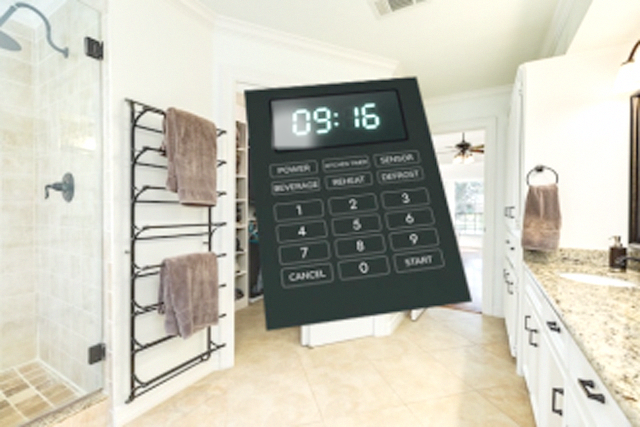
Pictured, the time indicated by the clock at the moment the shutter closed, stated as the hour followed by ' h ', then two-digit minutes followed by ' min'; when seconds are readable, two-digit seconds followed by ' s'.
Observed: 9 h 16 min
